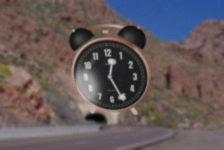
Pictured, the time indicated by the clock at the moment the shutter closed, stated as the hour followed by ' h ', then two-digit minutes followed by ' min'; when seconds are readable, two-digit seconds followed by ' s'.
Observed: 12 h 26 min
